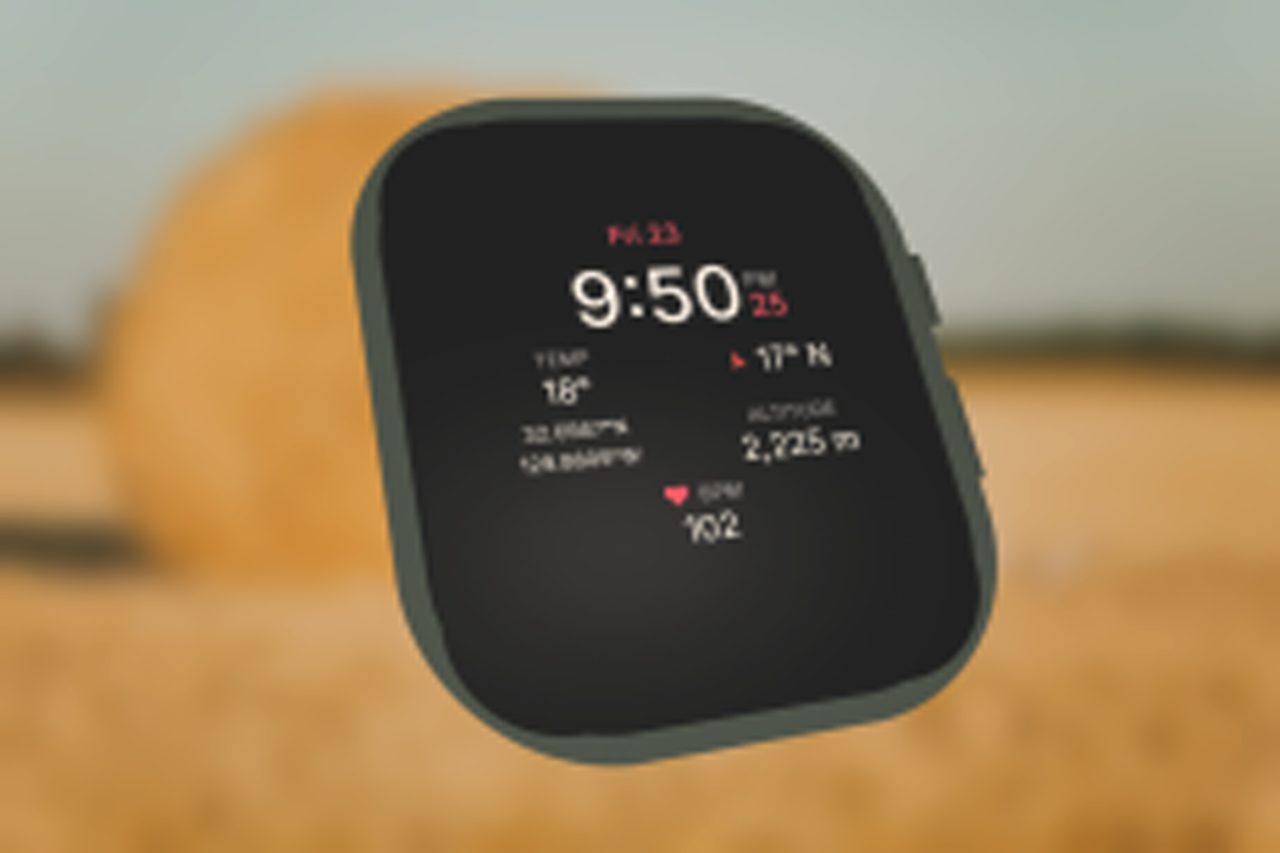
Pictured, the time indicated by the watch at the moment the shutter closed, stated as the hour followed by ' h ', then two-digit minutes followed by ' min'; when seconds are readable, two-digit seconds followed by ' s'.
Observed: 9 h 50 min
